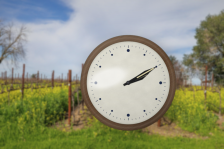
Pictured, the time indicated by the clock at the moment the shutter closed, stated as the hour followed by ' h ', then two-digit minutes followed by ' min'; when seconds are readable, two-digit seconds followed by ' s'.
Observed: 2 h 10 min
